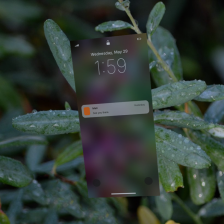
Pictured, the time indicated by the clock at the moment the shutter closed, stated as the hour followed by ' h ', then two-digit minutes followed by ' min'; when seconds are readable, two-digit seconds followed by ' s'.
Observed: 1 h 59 min
